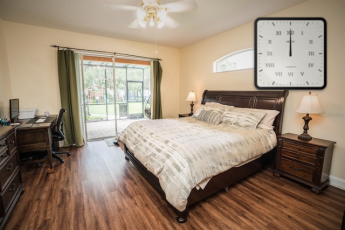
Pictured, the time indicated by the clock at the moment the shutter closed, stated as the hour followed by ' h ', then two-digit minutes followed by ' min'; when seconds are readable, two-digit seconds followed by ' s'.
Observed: 12 h 00 min
